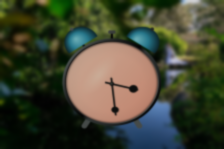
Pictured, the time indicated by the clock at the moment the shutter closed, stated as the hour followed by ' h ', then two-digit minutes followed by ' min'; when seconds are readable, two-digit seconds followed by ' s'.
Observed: 3 h 29 min
